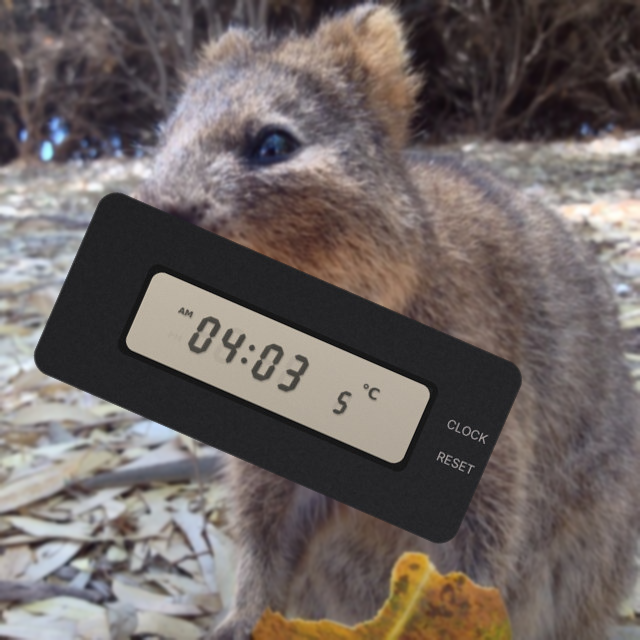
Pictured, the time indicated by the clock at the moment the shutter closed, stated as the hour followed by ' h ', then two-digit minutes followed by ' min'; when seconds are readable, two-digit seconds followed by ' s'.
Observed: 4 h 03 min
